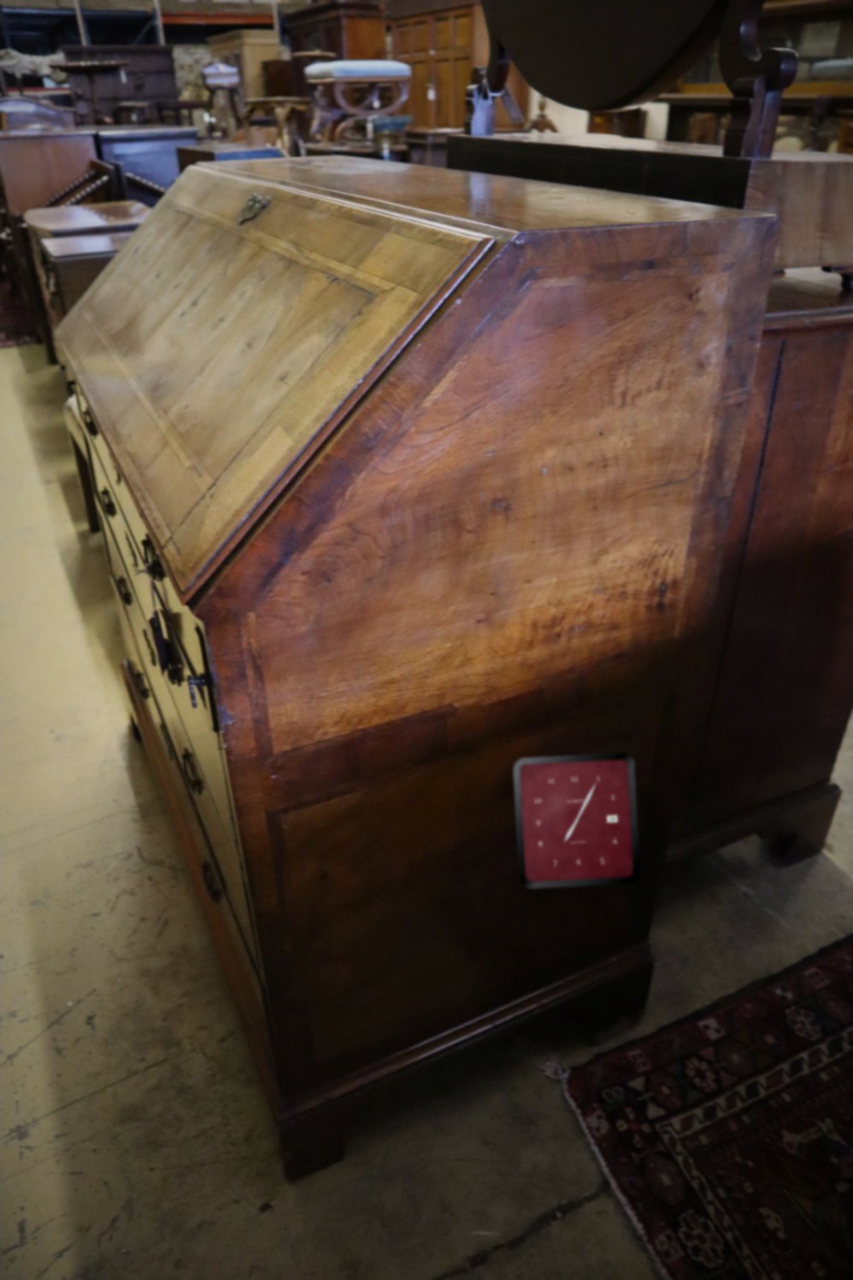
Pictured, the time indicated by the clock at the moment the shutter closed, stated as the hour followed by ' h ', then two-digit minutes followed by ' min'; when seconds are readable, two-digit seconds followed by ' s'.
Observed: 7 h 05 min
